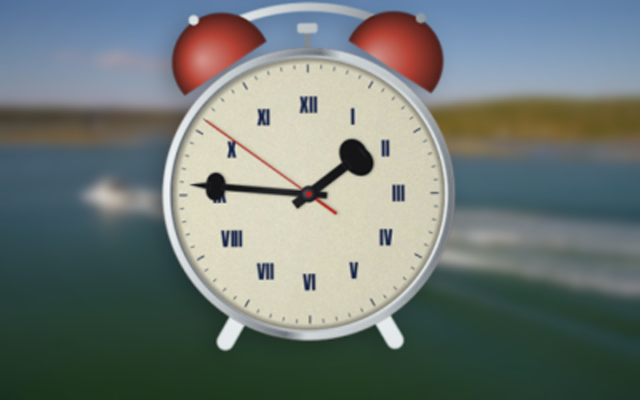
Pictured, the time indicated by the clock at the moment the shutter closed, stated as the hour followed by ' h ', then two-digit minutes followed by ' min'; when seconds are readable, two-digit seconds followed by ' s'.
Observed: 1 h 45 min 51 s
